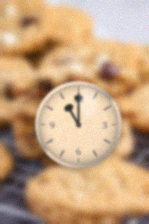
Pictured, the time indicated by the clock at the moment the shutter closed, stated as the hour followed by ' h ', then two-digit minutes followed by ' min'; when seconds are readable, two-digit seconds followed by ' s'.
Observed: 11 h 00 min
